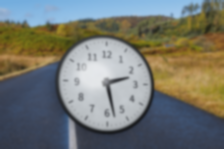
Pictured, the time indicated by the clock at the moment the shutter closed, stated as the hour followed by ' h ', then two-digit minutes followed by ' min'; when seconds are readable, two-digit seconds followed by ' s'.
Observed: 2 h 28 min
